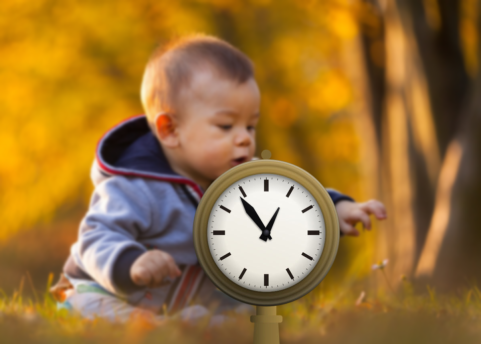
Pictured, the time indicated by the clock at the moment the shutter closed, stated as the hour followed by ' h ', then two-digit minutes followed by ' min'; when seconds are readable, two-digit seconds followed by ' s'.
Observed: 12 h 54 min
